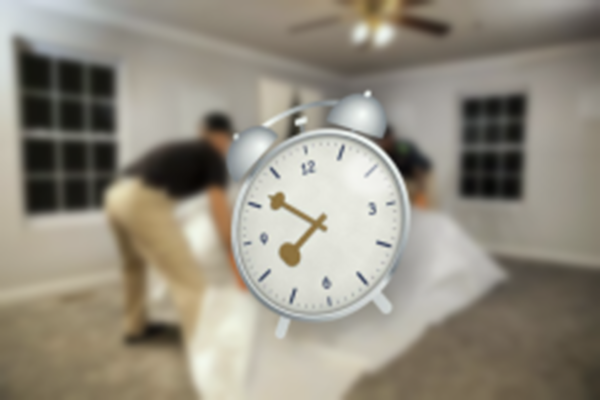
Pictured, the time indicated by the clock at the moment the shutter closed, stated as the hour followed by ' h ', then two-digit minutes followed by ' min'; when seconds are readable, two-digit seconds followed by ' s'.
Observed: 7 h 52 min
